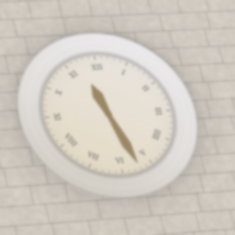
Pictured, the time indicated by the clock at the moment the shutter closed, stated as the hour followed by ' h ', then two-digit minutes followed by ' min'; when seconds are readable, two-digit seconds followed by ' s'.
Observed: 11 h 27 min
